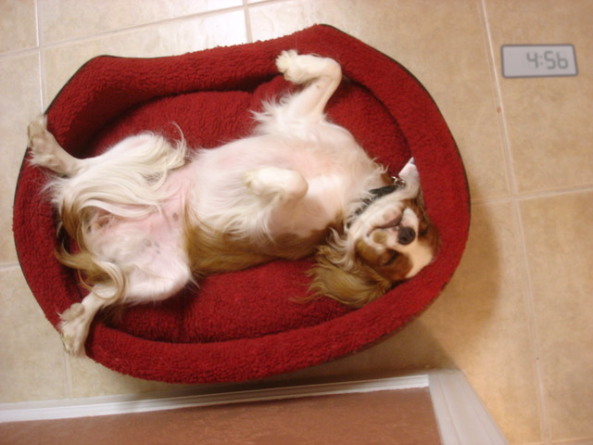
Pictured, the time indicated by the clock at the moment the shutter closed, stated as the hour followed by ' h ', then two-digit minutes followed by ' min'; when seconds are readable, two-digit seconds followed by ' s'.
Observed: 4 h 56 min
